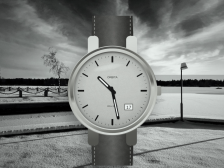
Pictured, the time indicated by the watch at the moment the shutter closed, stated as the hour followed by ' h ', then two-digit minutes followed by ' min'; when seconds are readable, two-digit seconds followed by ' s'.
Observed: 10 h 28 min
